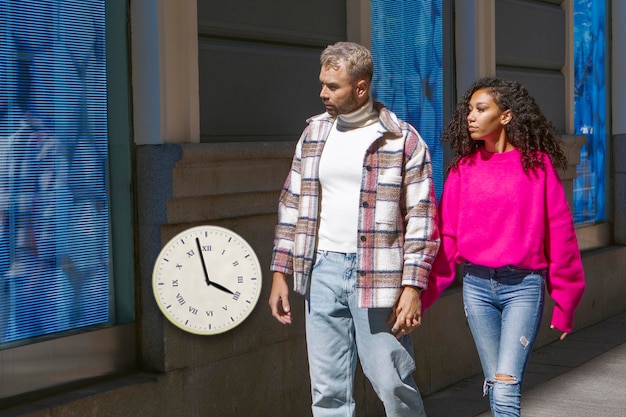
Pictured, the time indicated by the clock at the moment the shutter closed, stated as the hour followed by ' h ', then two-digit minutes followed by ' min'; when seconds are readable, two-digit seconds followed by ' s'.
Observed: 3 h 58 min
